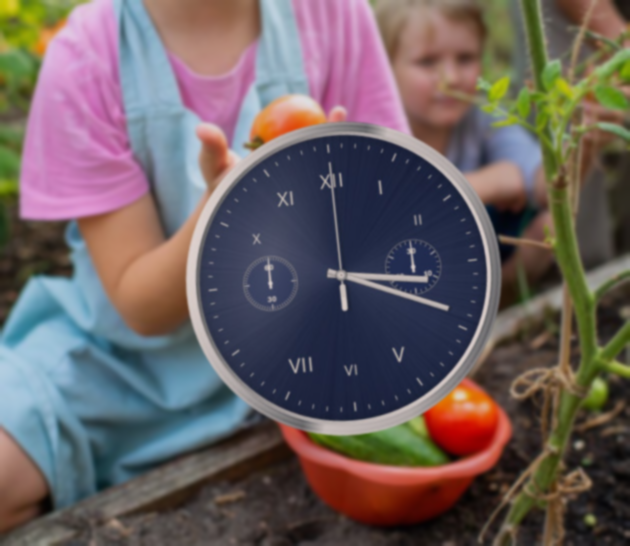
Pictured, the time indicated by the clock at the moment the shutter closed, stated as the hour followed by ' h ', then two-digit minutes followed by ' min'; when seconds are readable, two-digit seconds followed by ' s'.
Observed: 3 h 19 min
